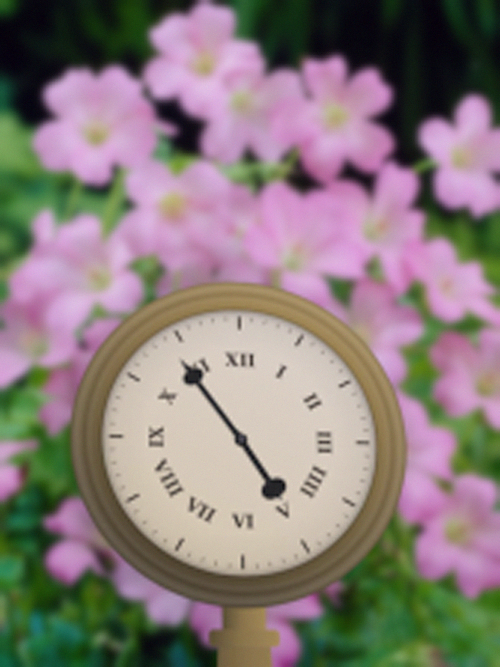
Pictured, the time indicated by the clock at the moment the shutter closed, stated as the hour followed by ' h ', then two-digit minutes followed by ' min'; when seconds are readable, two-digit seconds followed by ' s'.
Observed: 4 h 54 min
